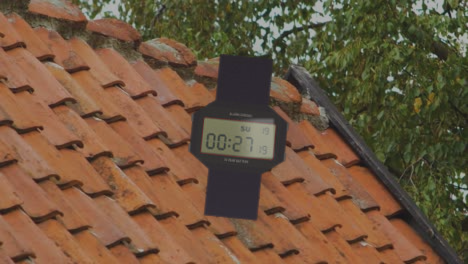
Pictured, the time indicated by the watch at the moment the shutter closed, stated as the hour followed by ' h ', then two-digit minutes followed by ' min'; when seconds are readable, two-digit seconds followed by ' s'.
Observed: 0 h 27 min 19 s
